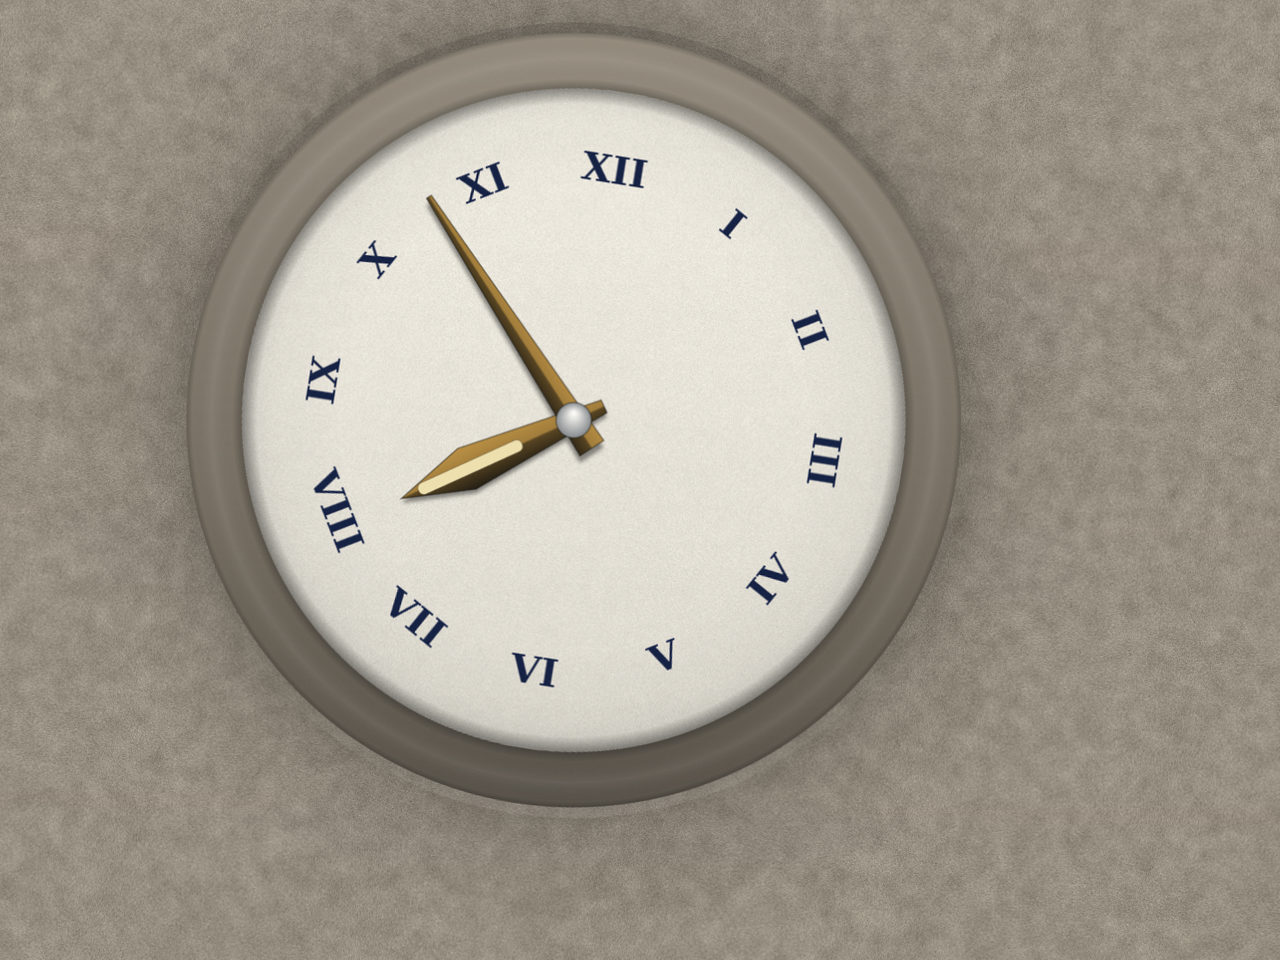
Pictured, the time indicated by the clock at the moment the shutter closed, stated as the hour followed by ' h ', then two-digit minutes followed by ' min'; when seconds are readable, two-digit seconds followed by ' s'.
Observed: 7 h 53 min
